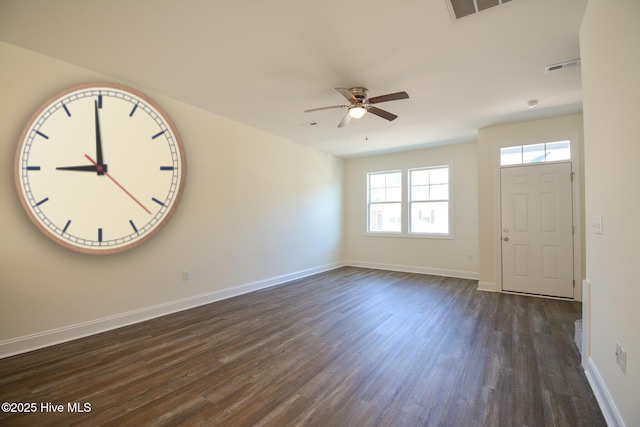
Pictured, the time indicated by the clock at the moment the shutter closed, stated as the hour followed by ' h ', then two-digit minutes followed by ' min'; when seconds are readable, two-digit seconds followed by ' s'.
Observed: 8 h 59 min 22 s
